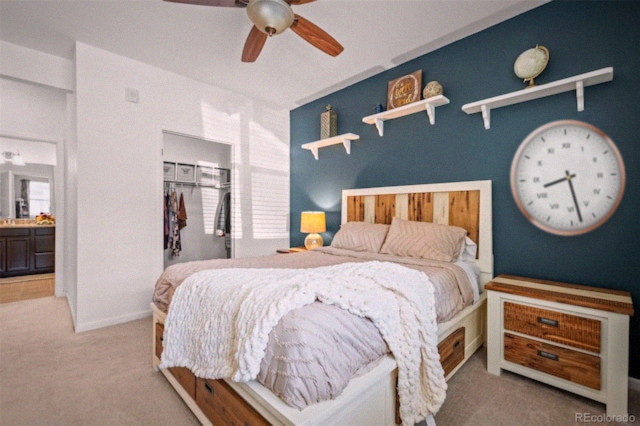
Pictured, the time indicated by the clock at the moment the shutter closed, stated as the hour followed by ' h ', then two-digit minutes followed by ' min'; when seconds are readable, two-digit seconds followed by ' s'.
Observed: 8 h 28 min
